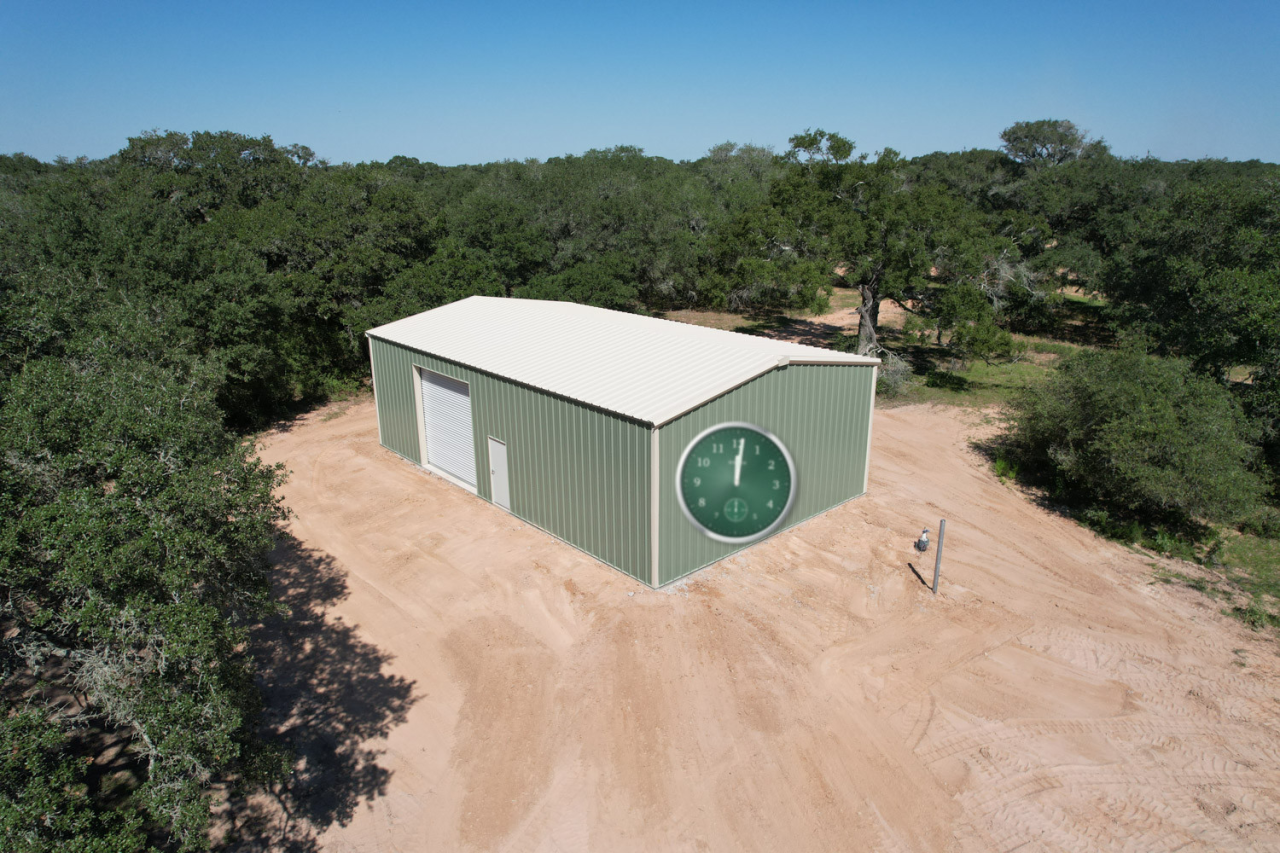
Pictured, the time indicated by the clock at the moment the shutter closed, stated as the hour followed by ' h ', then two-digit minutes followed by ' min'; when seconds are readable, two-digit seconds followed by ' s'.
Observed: 12 h 01 min
